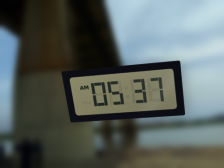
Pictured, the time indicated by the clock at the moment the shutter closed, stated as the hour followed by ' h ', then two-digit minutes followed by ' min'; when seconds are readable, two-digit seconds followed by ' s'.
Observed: 5 h 37 min
